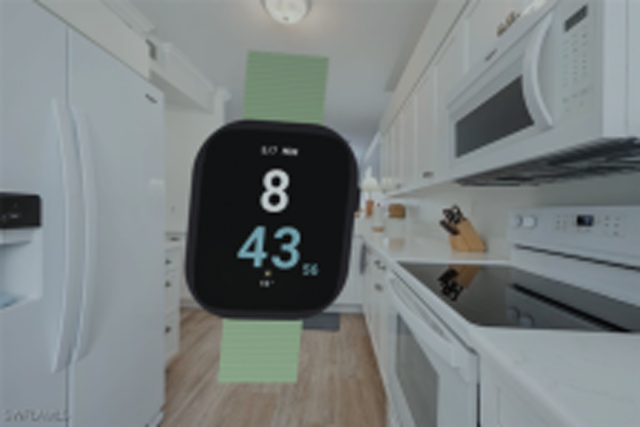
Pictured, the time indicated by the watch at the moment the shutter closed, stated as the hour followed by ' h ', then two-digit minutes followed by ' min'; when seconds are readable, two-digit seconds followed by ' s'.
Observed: 8 h 43 min
